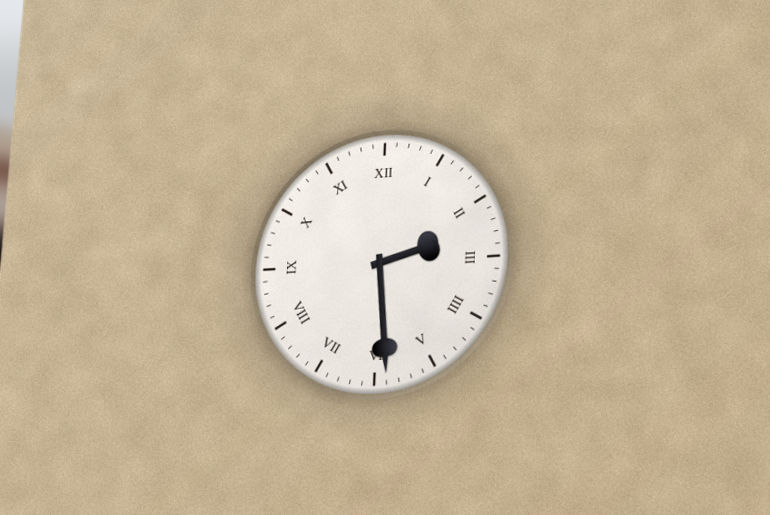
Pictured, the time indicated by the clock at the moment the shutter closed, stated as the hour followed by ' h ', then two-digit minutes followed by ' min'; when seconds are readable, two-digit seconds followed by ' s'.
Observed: 2 h 29 min
